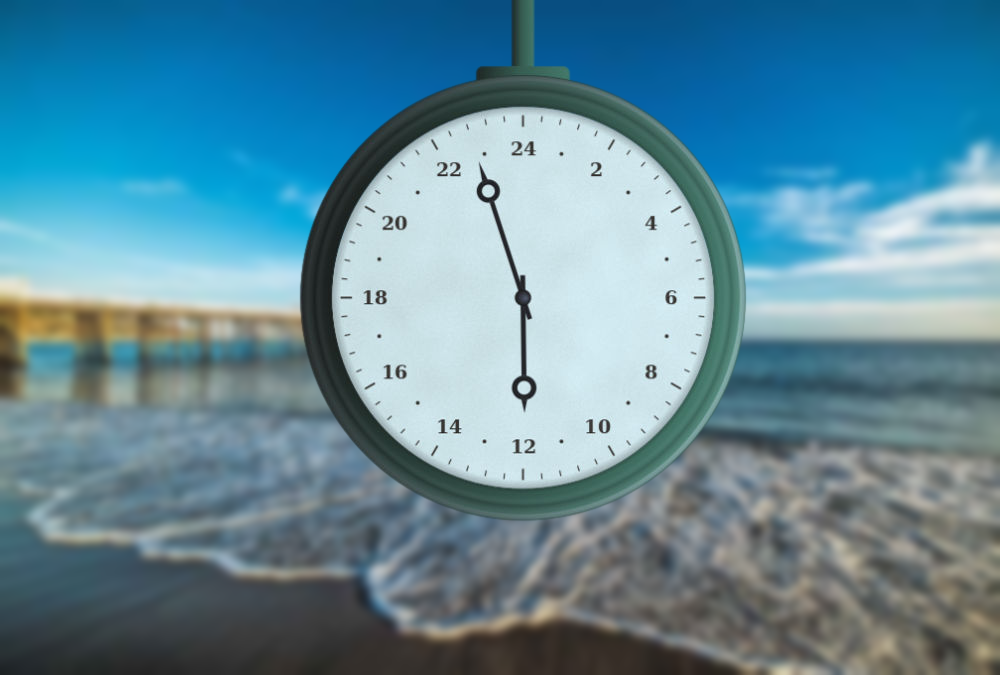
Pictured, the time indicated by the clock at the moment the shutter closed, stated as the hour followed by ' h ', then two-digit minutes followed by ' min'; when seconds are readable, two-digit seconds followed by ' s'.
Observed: 11 h 57 min
